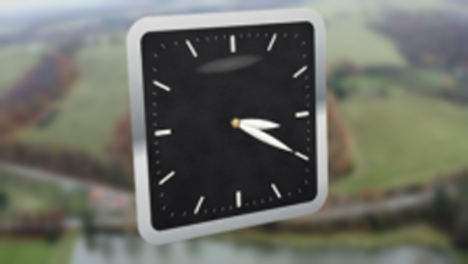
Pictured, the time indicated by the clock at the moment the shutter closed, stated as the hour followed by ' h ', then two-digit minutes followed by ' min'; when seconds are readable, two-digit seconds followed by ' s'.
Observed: 3 h 20 min
